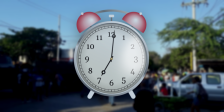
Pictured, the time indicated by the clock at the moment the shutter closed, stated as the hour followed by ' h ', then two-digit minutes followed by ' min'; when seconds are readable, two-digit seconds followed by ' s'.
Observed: 7 h 01 min
